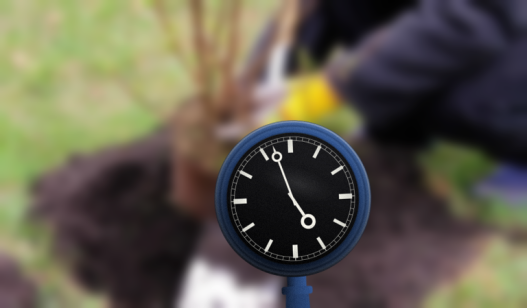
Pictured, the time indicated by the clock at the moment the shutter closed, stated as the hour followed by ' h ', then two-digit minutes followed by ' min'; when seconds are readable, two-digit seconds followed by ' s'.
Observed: 4 h 57 min
